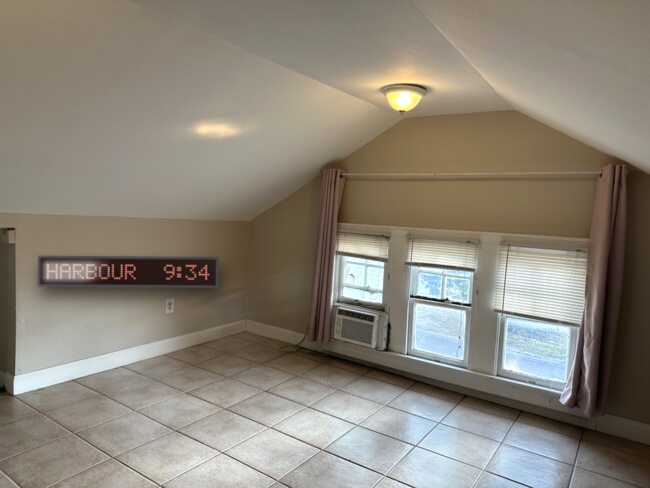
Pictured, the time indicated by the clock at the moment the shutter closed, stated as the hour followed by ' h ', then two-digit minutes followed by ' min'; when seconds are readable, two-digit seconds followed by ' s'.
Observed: 9 h 34 min
